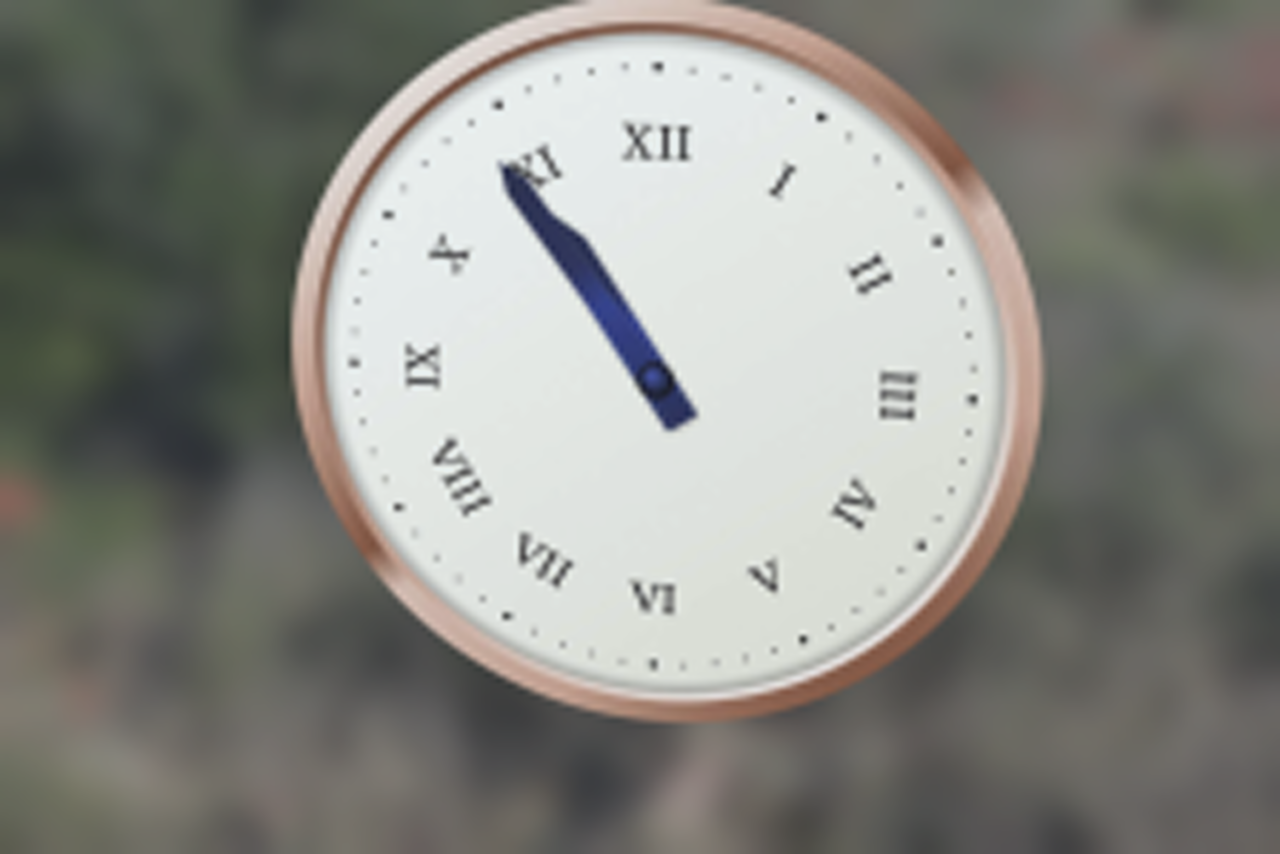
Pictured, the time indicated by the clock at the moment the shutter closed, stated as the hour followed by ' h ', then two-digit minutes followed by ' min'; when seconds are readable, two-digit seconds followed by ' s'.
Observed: 10 h 54 min
